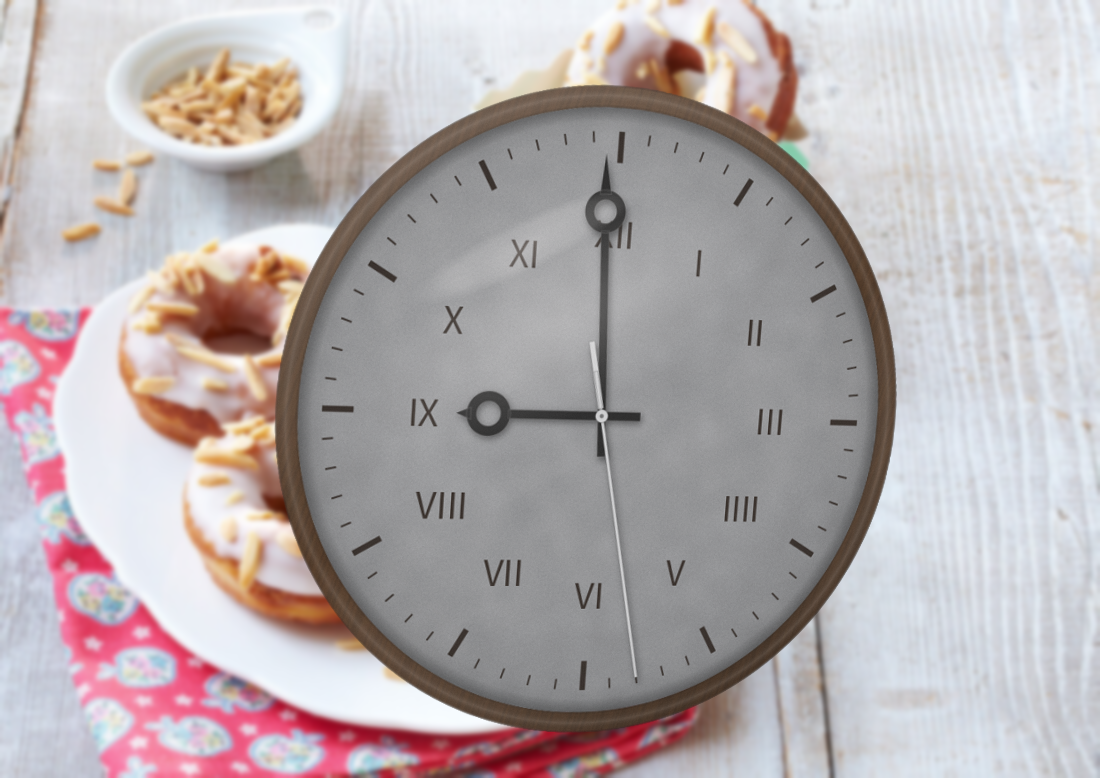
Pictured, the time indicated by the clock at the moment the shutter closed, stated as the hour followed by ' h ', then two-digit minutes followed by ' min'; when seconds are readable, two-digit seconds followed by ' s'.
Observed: 8 h 59 min 28 s
